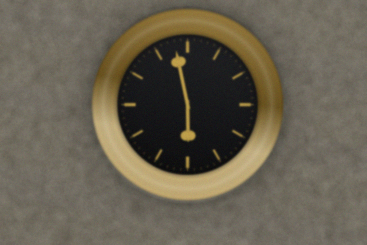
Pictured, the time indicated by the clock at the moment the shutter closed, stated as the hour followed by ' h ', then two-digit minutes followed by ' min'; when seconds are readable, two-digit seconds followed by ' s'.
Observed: 5 h 58 min
